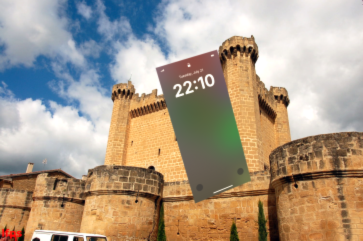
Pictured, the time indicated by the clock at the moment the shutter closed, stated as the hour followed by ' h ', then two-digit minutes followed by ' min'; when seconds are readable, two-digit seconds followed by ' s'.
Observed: 22 h 10 min
